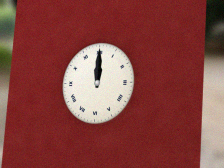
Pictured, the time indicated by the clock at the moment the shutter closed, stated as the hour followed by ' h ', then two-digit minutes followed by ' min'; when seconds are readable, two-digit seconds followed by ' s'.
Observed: 12 h 00 min
